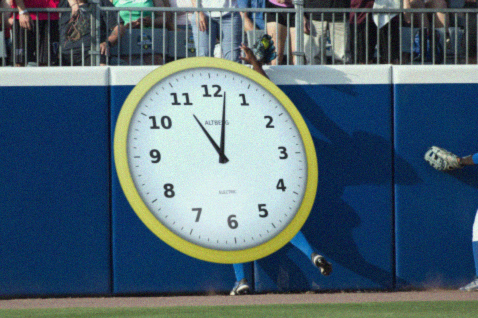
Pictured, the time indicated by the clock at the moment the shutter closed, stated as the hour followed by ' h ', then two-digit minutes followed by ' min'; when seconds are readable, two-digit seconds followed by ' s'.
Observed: 11 h 02 min
